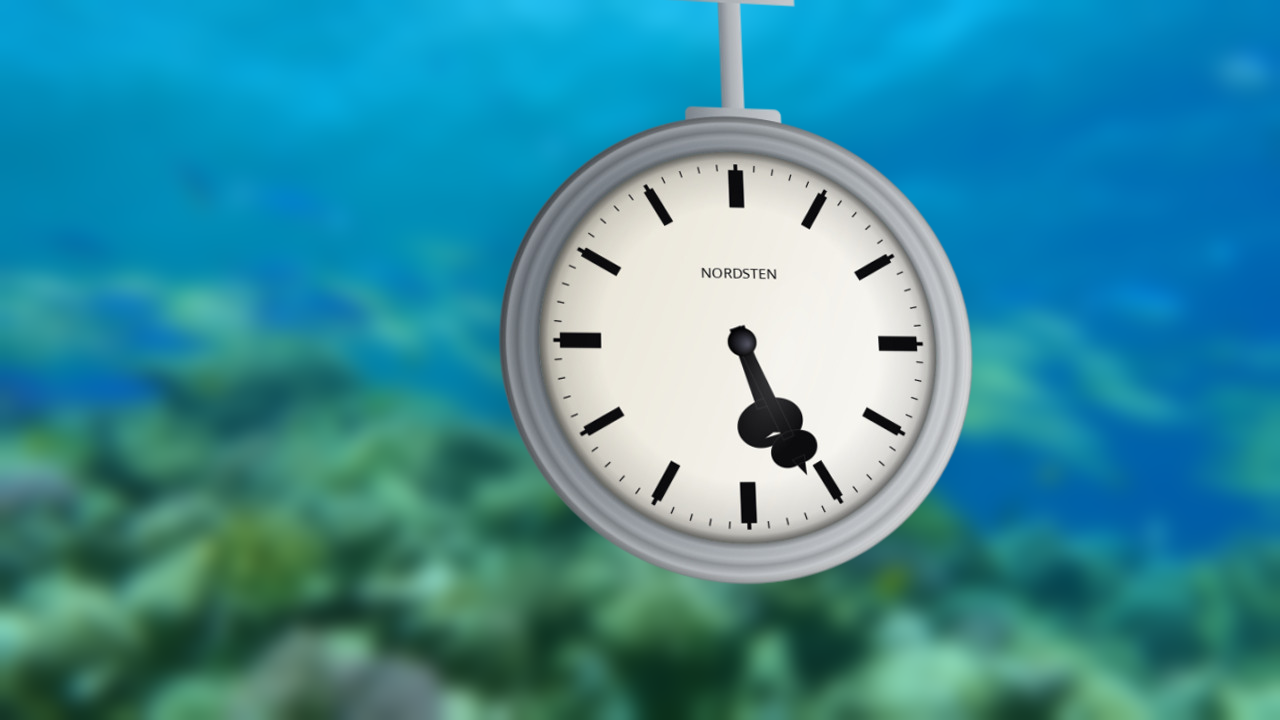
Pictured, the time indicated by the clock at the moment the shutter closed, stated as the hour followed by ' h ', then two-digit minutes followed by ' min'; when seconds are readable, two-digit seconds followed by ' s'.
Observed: 5 h 26 min
